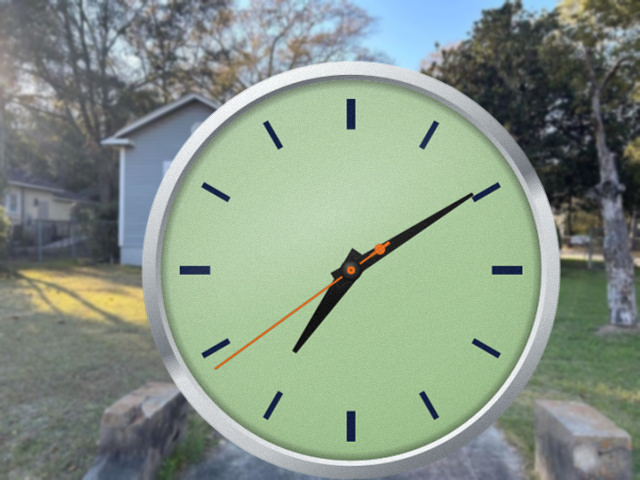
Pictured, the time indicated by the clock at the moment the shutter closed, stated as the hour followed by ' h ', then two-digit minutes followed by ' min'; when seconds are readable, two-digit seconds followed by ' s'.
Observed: 7 h 09 min 39 s
